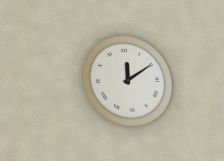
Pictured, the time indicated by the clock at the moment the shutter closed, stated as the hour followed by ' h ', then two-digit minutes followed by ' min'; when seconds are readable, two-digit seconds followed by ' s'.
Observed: 12 h 10 min
